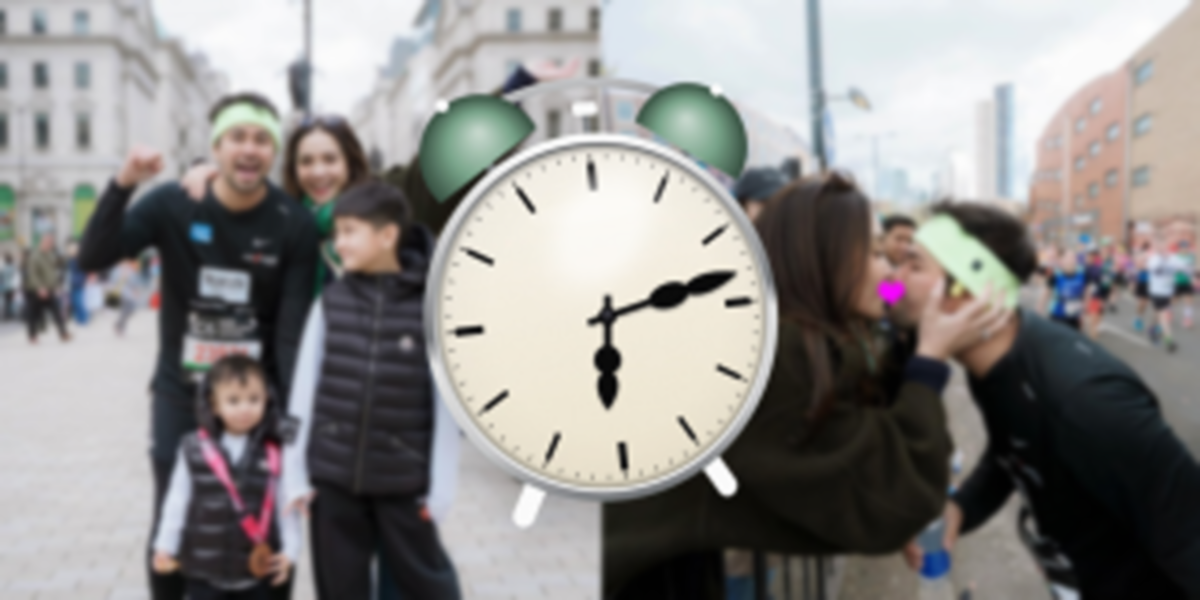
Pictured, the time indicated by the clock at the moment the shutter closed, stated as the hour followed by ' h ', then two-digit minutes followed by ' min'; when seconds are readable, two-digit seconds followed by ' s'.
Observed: 6 h 13 min
